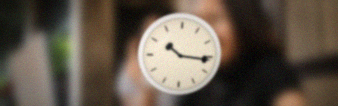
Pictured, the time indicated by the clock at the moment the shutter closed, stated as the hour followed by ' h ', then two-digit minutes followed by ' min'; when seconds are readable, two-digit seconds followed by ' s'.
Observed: 10 h 16 min
